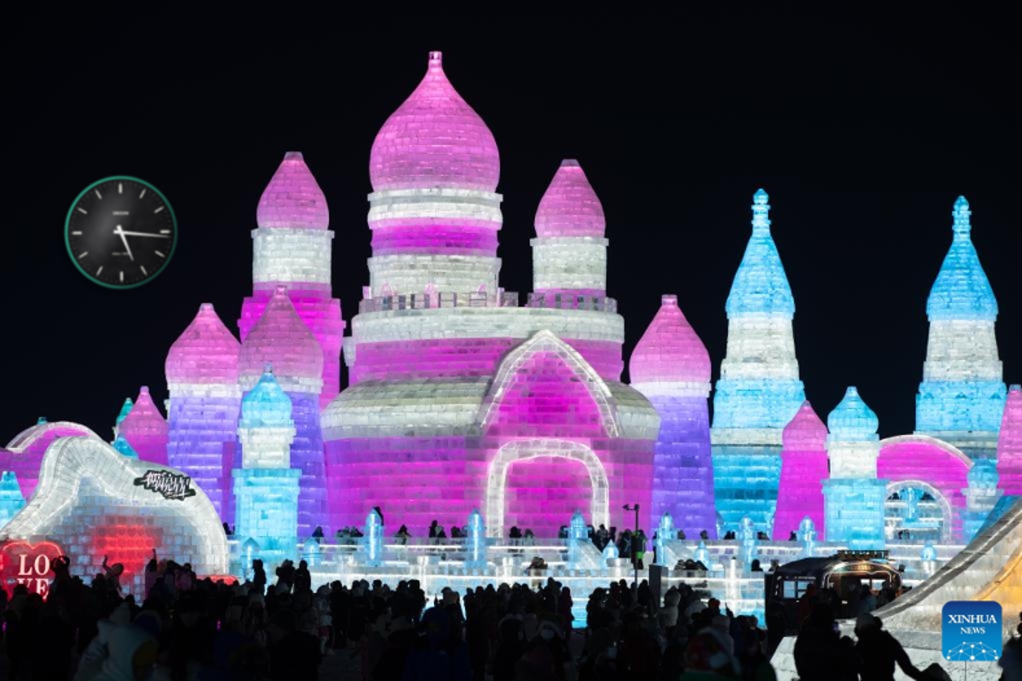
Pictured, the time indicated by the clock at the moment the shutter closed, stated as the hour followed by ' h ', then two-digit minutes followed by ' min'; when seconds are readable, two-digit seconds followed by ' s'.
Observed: 5 h 16 min
